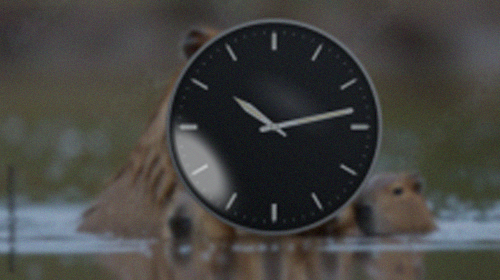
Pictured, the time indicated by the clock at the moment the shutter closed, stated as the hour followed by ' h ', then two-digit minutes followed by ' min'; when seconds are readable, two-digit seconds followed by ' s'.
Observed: 10 h 13 min
